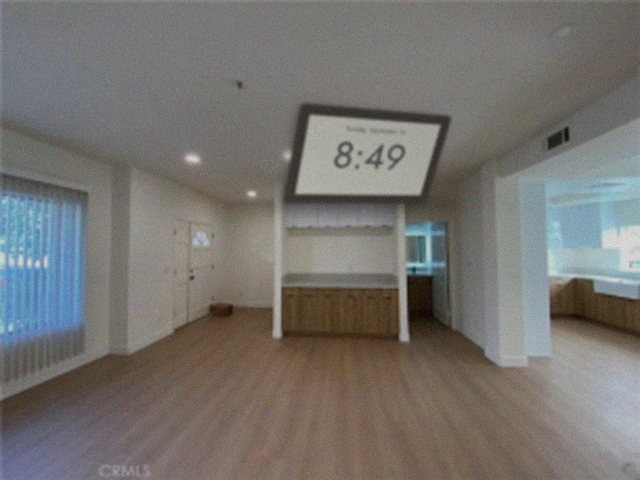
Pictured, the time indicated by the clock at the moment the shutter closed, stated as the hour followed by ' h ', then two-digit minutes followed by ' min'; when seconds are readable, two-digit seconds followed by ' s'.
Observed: 8 h 49 min
